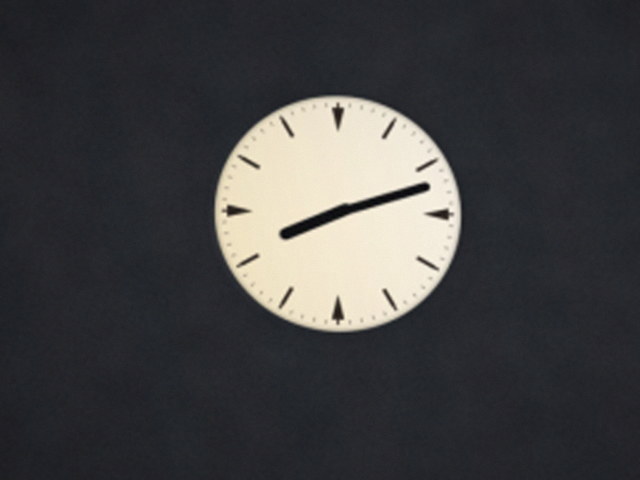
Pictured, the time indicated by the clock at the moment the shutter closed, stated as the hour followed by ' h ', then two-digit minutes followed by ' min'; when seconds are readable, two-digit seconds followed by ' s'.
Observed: 8 h 12 min
